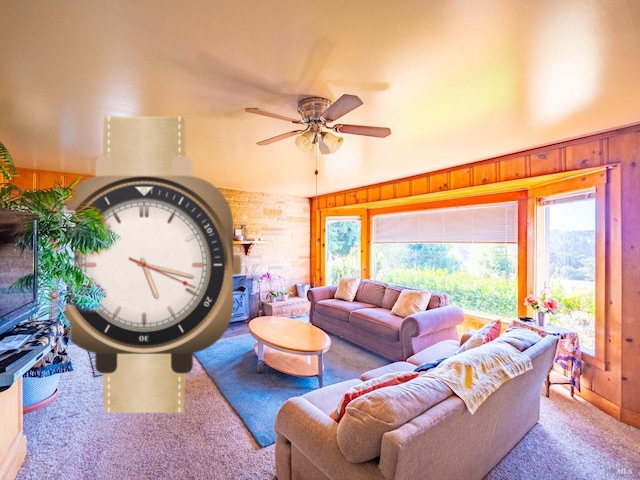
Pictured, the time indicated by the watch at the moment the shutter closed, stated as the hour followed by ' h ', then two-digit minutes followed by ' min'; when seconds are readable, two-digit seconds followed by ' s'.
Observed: 5 h 17 min 19 s
